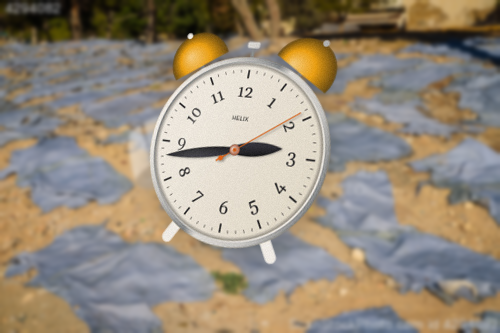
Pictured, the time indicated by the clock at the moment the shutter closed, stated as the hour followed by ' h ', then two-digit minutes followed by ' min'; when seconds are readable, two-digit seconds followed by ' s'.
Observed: 2 h 43 min 09 s
